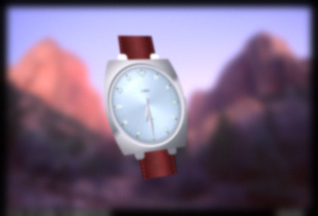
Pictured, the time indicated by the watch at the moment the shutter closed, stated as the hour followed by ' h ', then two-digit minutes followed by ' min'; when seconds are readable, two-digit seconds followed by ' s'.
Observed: 6 h 30 min
